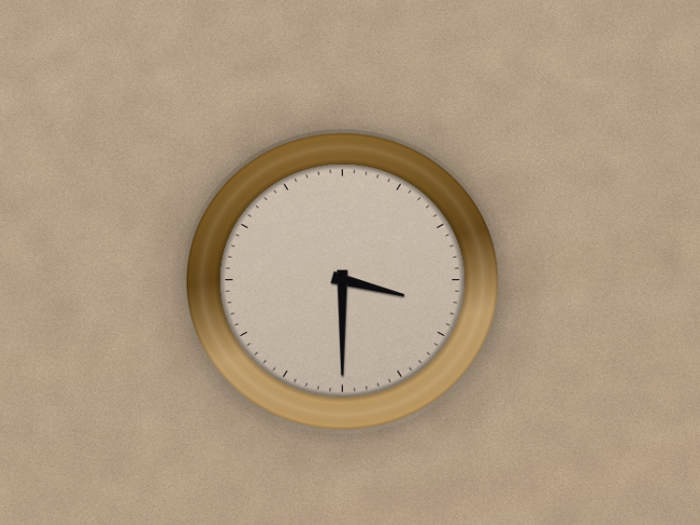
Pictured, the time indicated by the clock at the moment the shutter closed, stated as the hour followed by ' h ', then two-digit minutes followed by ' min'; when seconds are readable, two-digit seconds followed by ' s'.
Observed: 3 h 30 min
